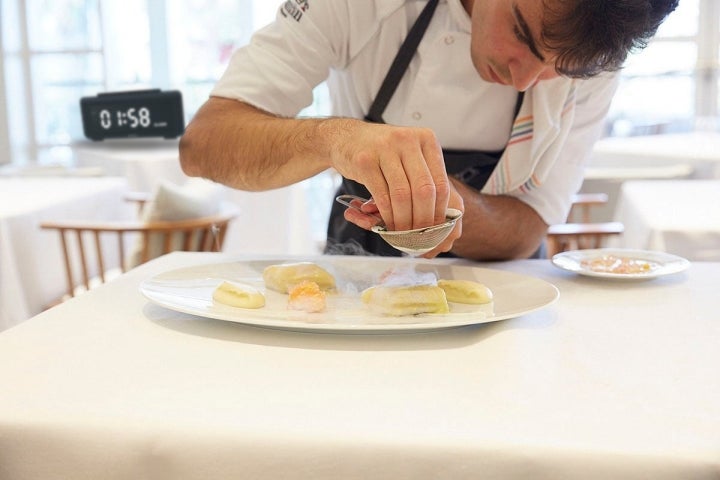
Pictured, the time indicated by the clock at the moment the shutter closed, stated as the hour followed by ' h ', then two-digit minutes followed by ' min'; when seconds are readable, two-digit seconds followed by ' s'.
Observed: 1 h 58 min
